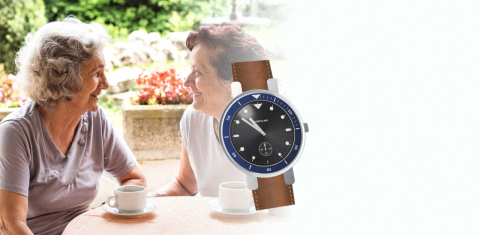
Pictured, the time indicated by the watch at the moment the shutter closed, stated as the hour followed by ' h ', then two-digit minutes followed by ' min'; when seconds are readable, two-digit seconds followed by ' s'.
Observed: 10 h 52 min
